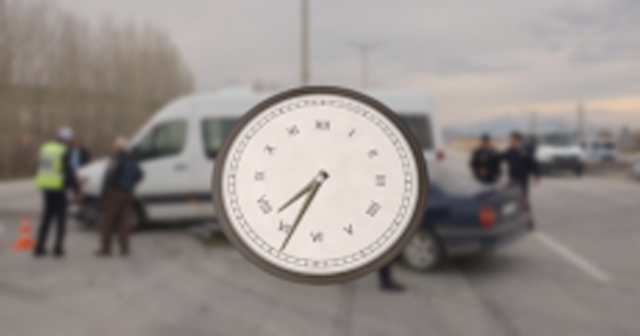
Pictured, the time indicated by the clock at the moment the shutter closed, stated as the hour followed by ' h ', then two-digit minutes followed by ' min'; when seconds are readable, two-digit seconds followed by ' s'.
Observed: 7 h 34 min
